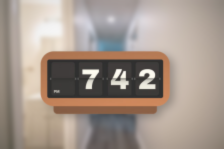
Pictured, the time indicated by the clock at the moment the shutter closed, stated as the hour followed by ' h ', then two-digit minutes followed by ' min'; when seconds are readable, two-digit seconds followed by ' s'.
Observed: 7 h 42 min
